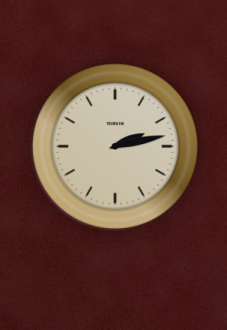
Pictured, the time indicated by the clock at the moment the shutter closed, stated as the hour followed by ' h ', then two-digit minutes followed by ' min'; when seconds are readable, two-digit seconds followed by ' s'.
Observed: 2 h 13 min
